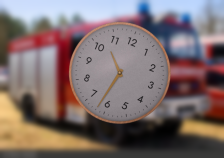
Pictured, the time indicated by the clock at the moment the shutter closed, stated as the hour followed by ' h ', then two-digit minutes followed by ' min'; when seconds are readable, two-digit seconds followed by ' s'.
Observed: 10 h 32 min
